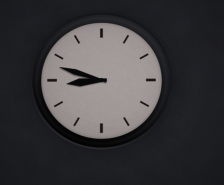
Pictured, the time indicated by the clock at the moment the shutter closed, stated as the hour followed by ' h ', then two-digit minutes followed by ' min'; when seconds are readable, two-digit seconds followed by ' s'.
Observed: 8 h 48 min
